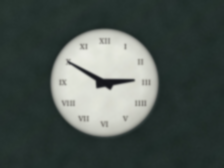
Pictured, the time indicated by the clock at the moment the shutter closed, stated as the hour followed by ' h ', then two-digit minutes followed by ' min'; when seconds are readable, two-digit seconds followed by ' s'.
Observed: 2 h 50 min
